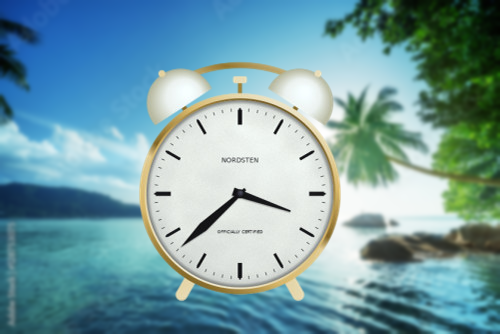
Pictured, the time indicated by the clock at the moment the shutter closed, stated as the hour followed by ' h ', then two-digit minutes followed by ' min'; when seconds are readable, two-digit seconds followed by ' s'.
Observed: 3 h 38 min
